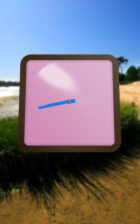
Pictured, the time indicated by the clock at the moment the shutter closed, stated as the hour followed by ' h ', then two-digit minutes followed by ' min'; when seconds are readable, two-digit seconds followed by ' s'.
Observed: 8 h 43 min
